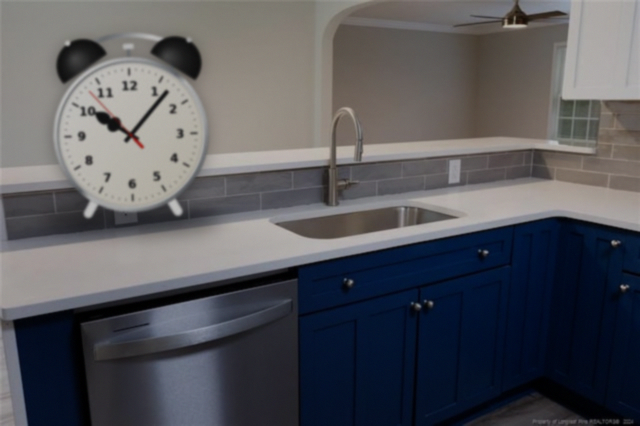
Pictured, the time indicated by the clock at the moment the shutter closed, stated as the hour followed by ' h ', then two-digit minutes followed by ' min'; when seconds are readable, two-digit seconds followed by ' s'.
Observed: 10 h 06 min 53 s
